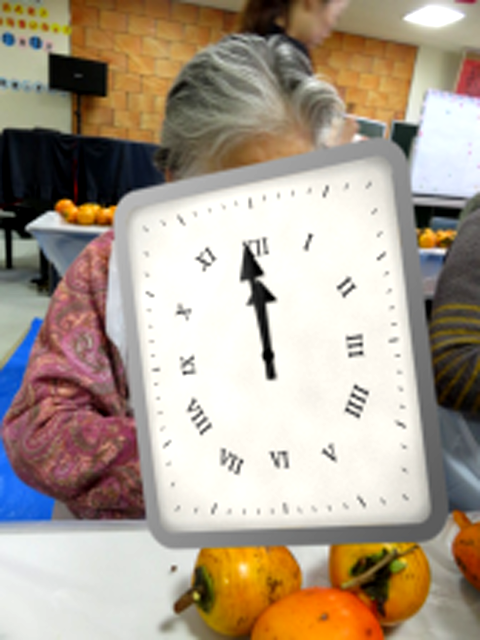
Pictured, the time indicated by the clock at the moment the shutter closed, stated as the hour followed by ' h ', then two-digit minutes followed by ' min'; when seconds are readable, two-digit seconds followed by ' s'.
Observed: 11 h 59 min
